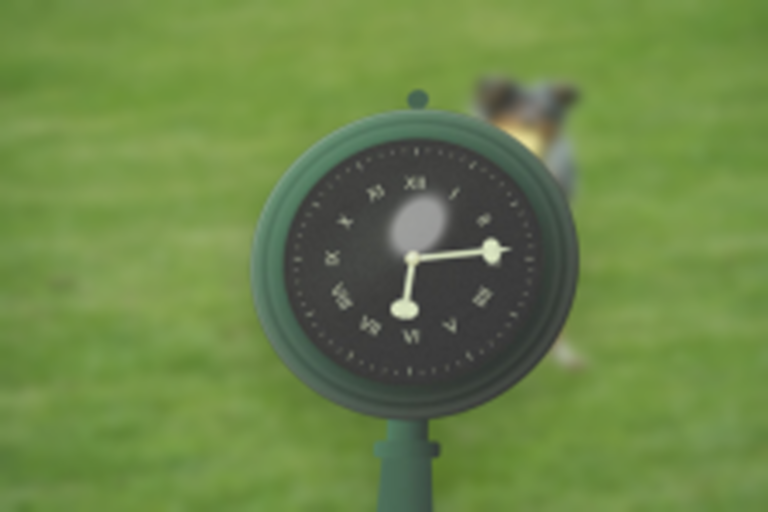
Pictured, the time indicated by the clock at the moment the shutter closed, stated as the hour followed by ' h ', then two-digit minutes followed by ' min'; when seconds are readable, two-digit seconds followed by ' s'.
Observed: 6 h 14 min
